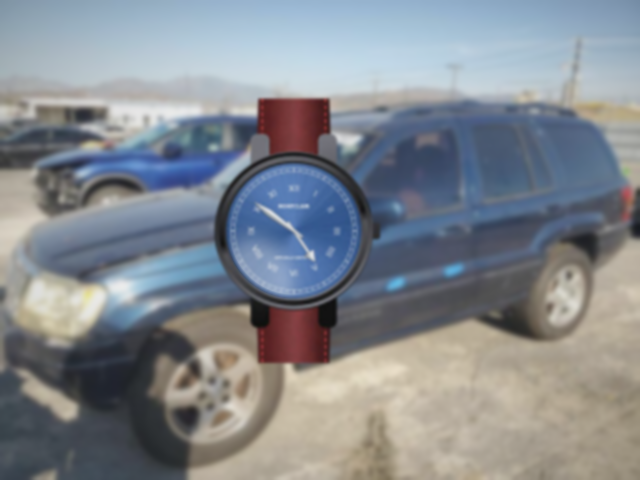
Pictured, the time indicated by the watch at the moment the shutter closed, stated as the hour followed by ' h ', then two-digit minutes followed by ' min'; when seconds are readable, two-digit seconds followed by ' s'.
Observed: 4 h 51 min
